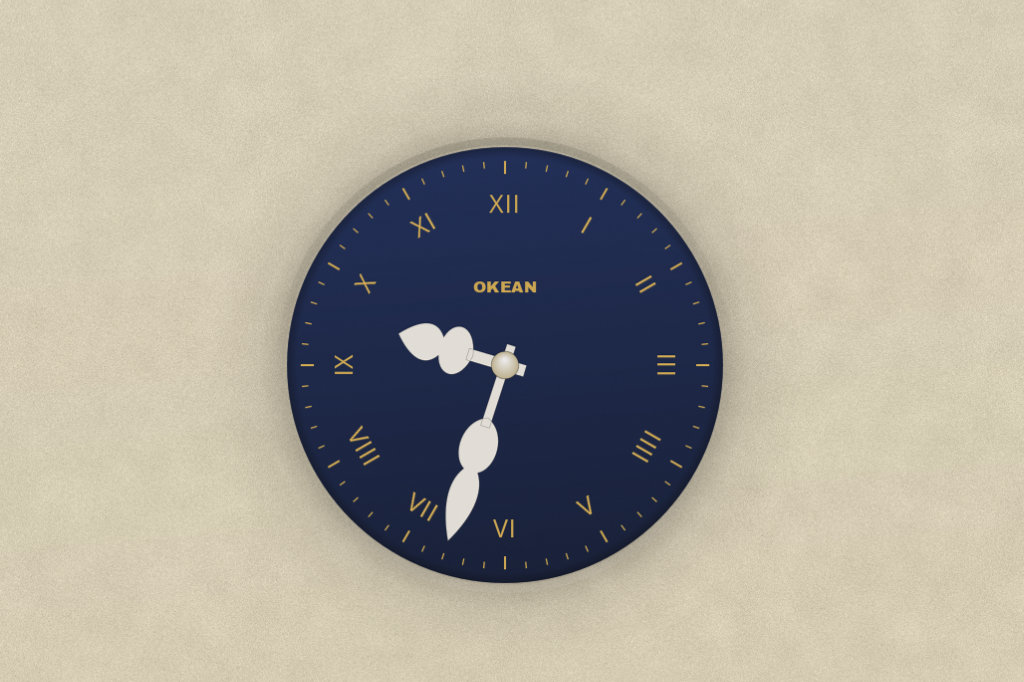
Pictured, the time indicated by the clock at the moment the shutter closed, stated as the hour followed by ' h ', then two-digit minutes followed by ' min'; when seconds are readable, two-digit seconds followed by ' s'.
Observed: 9 h 33 min
